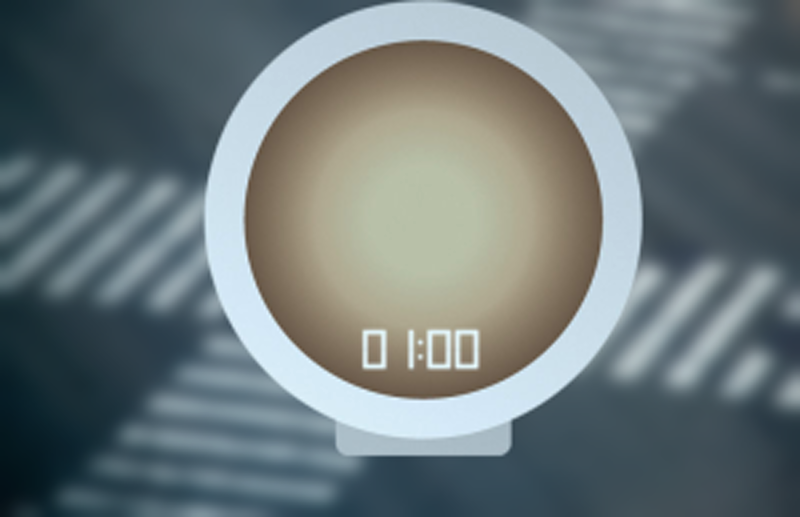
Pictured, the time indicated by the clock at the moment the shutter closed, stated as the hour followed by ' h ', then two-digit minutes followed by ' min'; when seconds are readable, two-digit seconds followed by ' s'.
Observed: 1 h 00 min
